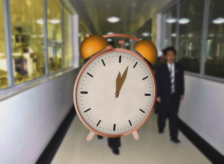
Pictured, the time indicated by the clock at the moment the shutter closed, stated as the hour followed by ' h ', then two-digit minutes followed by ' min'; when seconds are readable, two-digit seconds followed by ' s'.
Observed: 12 h 03 min
